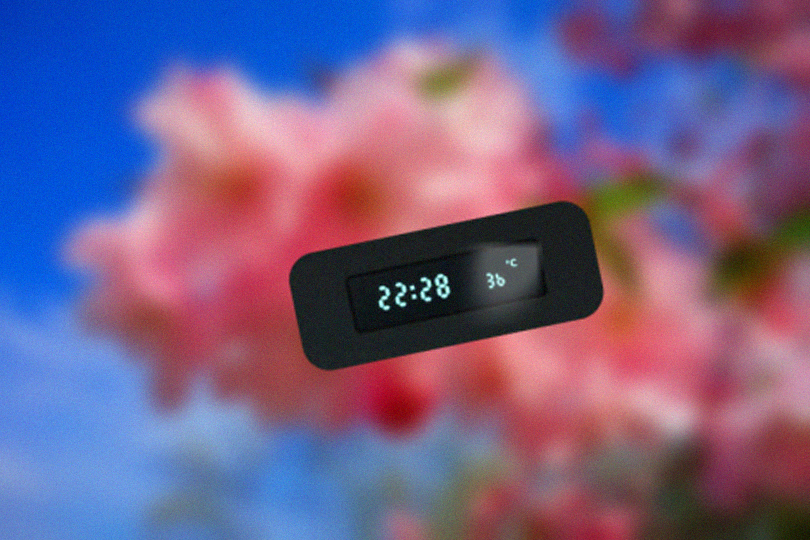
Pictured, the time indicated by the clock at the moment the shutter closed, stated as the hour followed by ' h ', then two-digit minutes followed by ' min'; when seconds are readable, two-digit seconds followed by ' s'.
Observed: 22 h 28 min
